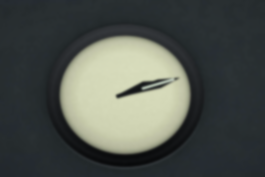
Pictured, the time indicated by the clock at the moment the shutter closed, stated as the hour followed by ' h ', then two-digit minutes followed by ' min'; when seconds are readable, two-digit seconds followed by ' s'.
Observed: 2 h 12 min
